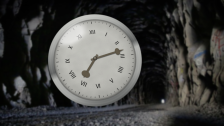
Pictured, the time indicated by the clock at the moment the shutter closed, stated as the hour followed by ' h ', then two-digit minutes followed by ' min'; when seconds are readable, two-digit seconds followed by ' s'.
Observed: 7 h 13 min
